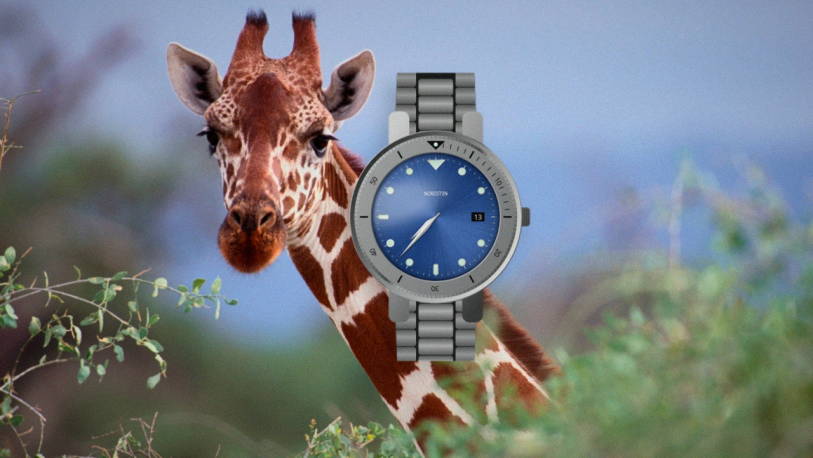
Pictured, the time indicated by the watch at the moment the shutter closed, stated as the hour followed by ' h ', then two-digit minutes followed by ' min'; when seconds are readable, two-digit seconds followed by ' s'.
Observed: 7 h 37 min
